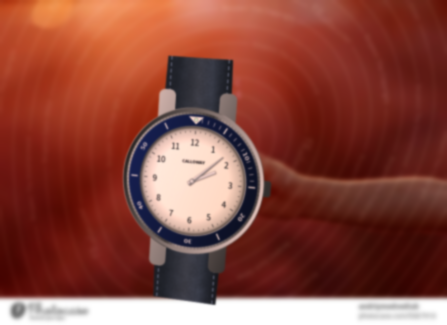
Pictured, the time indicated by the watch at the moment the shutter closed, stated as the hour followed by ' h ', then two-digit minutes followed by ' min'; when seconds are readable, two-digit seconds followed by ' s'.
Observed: 2 h 08 min
